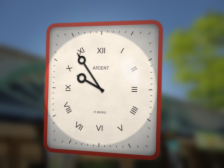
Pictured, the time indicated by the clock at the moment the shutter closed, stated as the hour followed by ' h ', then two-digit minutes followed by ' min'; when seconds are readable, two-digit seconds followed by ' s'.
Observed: 9 h 54 min
